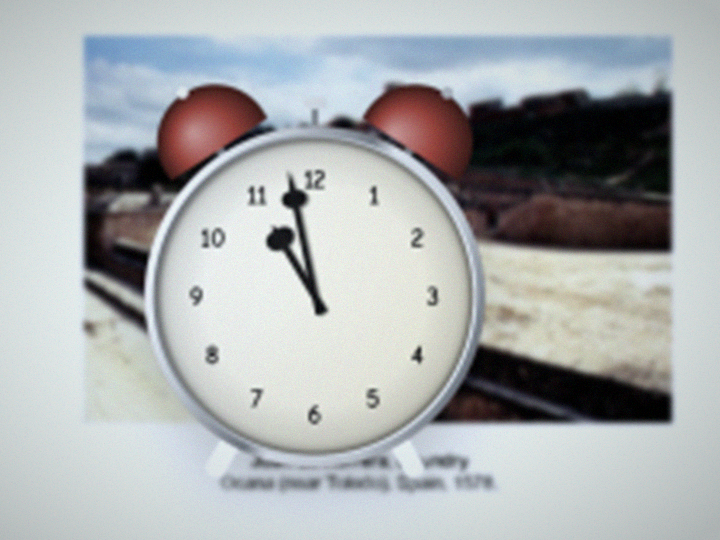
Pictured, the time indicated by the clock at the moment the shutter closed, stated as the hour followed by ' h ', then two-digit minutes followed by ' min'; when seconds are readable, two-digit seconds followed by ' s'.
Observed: 10 h 58 min
